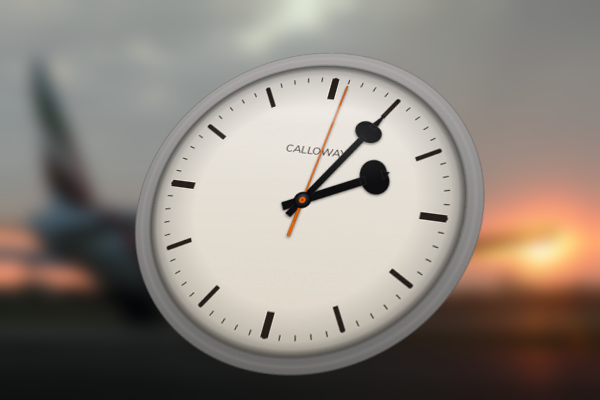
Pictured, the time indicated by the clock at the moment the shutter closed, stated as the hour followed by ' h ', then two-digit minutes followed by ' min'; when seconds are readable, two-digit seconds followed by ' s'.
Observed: 2 h 05 min 01 s
